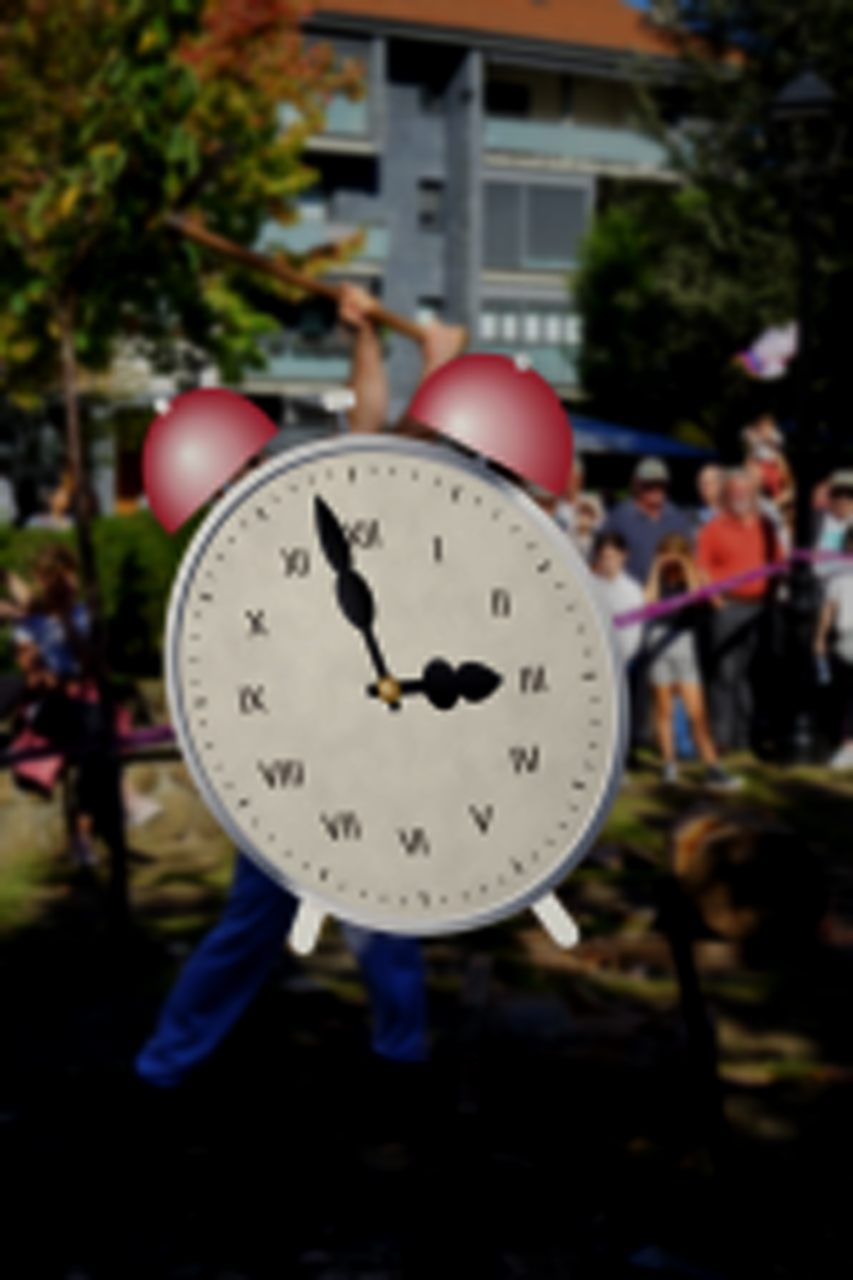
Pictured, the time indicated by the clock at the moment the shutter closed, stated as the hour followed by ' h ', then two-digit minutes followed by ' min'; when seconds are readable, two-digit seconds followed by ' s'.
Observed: 2 h 58 min
